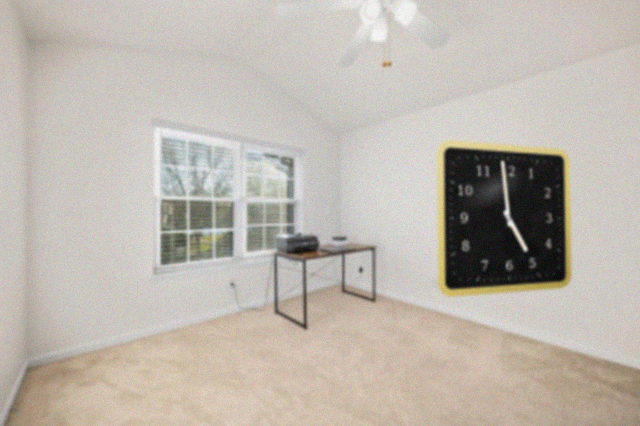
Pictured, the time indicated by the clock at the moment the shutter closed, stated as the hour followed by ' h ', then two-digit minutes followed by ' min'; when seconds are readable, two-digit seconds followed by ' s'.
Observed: 4 h 59 min
